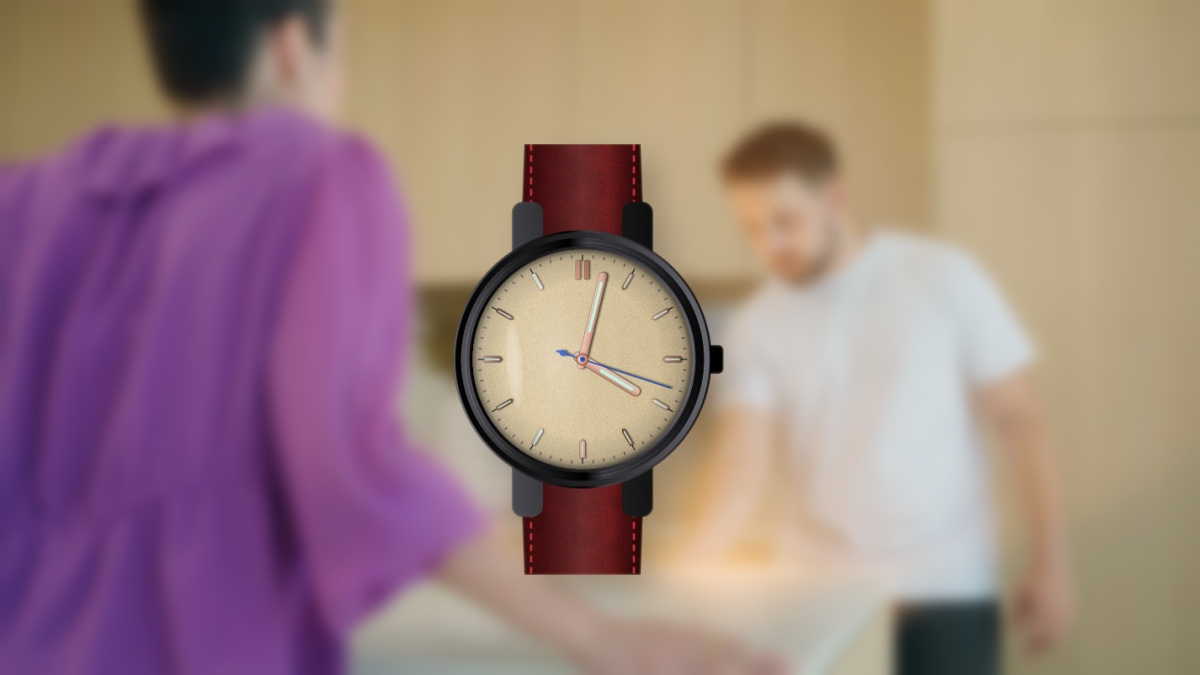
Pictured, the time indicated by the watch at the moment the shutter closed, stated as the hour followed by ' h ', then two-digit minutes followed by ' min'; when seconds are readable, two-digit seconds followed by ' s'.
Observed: 4 h 02 min 18 s
